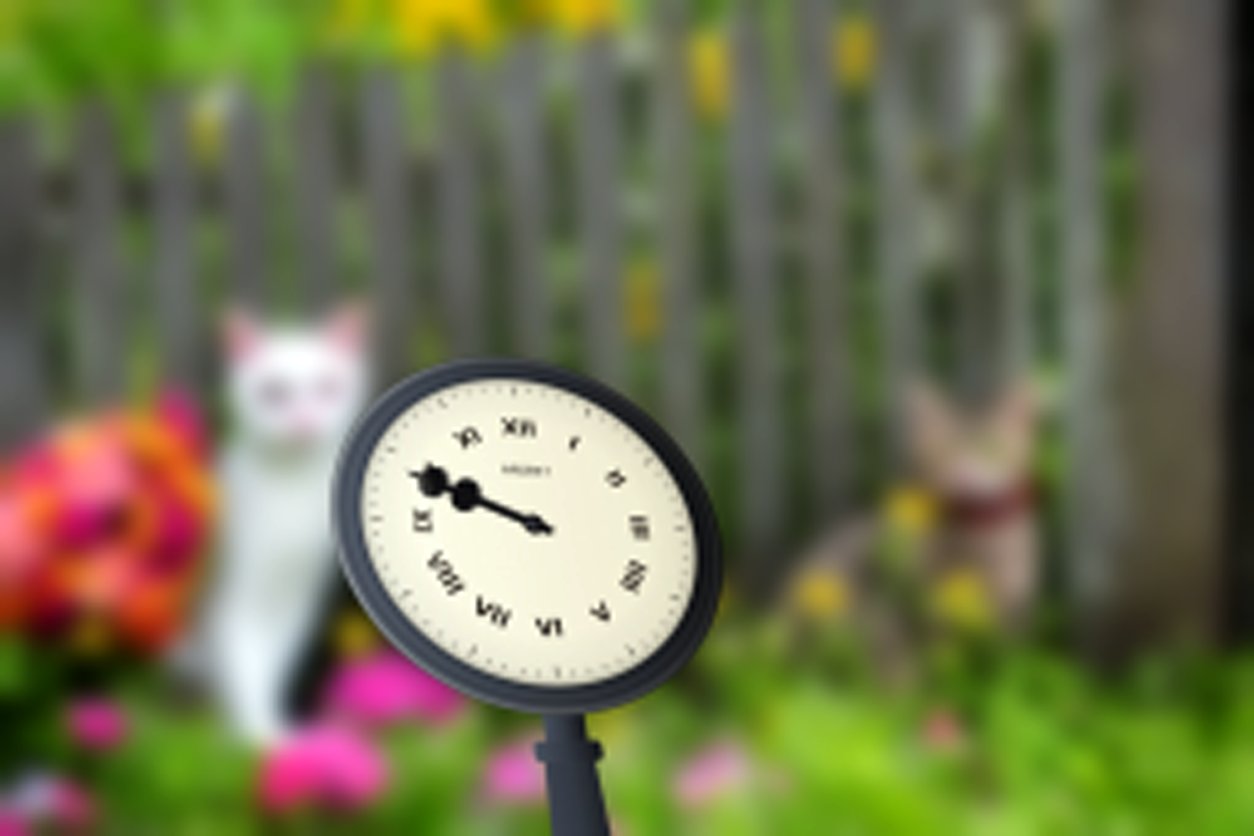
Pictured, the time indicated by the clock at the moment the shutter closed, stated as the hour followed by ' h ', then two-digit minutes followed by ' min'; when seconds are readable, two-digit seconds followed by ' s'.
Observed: 9 h 49 min
